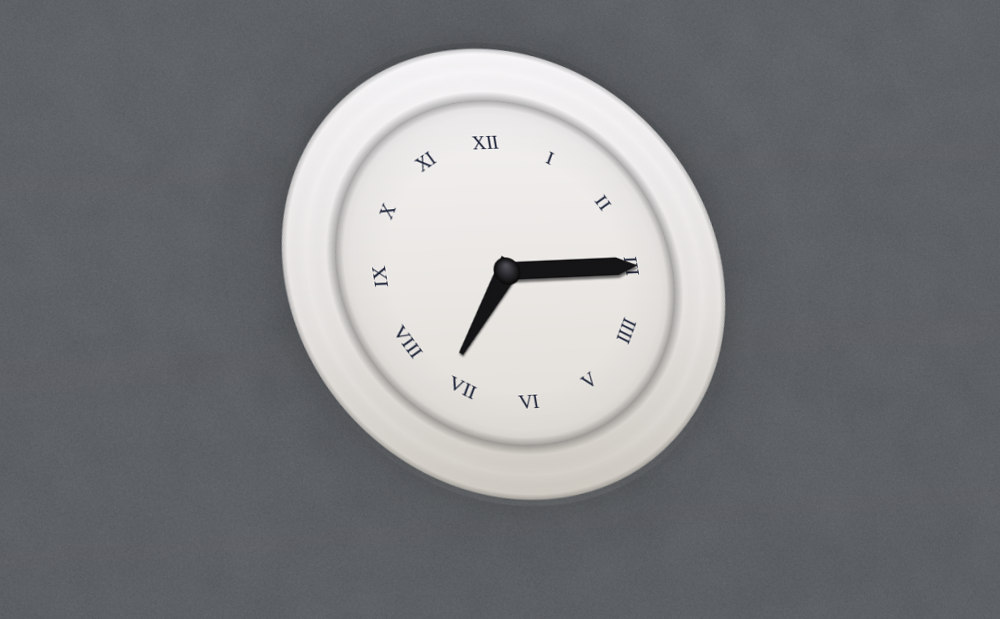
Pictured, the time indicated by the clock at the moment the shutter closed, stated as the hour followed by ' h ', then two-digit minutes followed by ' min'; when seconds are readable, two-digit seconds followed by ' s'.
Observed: 7 h 15 min
